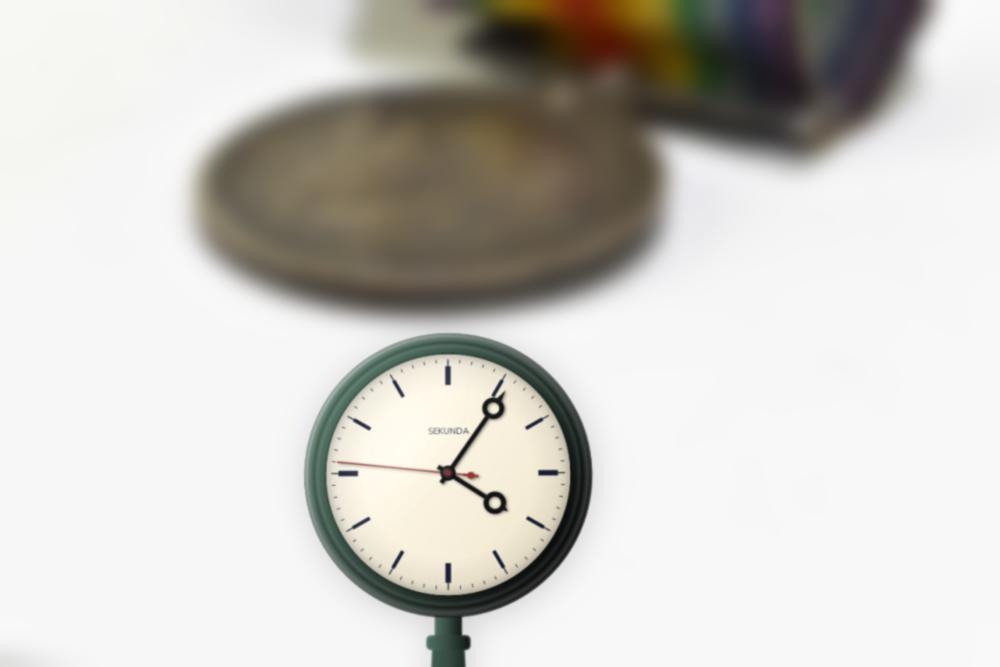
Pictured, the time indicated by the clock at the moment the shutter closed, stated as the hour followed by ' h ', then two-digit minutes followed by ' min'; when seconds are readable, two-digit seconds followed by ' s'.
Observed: 4 h 05 min 46 s
